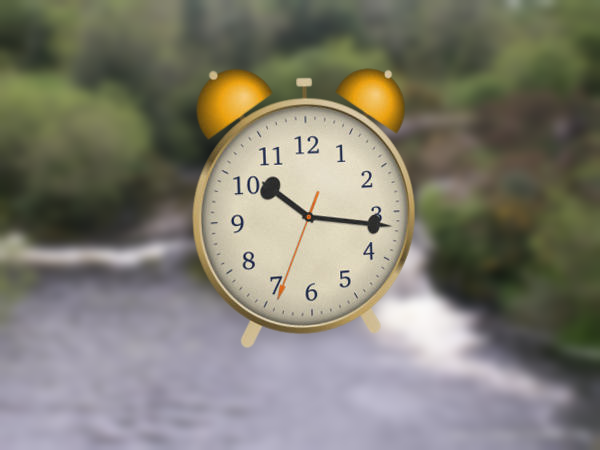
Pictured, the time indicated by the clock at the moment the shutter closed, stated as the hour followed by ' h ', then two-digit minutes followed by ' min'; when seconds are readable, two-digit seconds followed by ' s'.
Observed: 10 h 16 min 34 s
